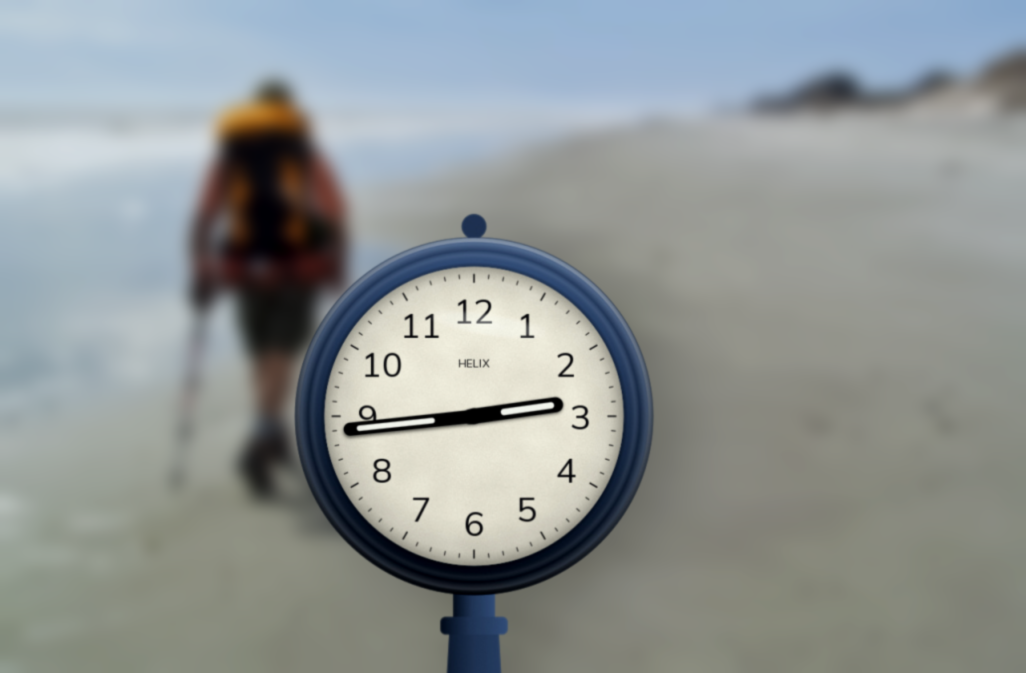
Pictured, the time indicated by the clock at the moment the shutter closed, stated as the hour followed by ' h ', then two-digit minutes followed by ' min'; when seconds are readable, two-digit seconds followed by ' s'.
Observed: 2 h 44 min
